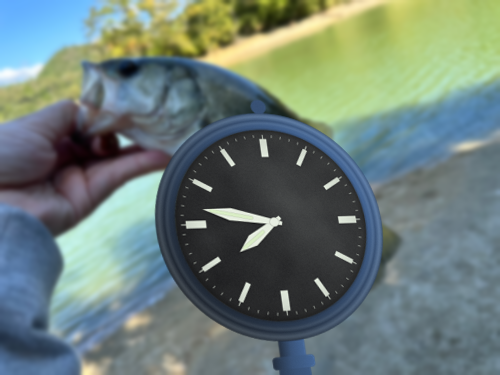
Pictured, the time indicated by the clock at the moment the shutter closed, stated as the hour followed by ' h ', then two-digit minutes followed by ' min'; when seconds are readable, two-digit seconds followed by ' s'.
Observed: 7 h 47 min
